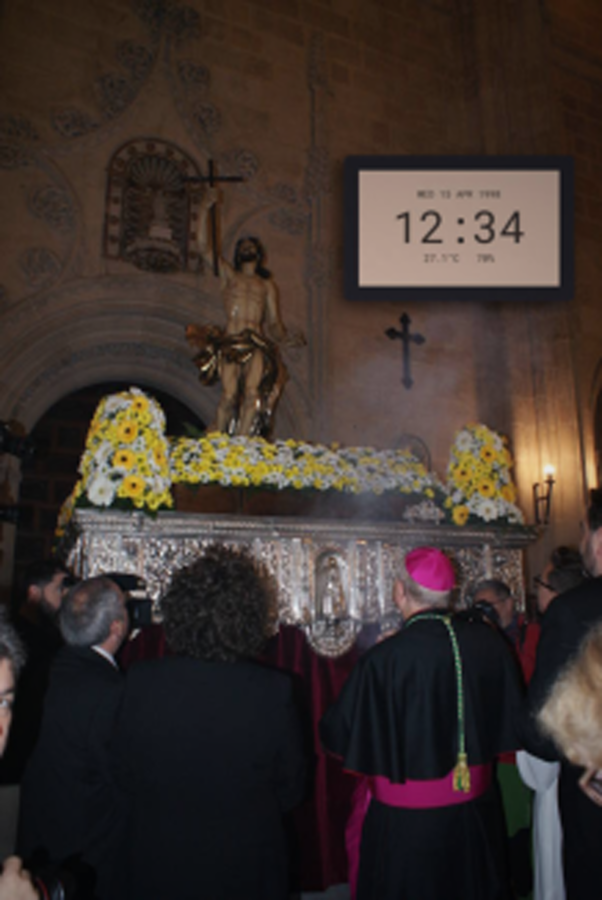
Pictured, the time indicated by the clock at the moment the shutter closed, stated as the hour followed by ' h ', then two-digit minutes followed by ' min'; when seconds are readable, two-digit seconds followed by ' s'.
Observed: 12 h 34 min
